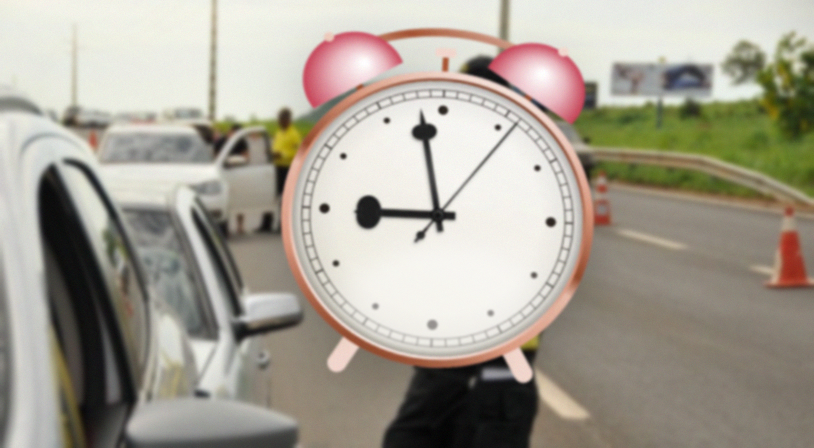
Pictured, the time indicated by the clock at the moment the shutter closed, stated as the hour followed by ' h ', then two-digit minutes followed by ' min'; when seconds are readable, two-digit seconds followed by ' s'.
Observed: 8 h 58 min 06 s
